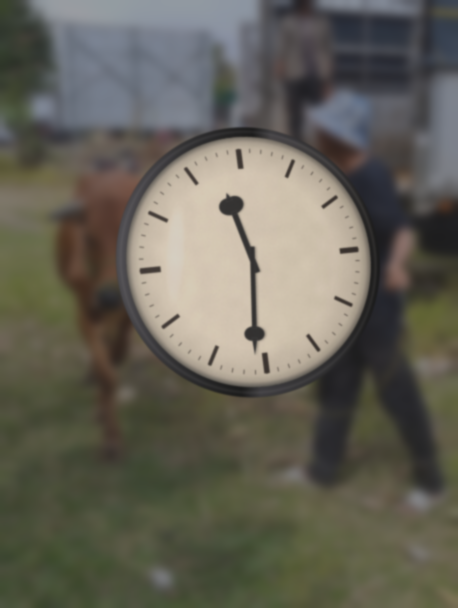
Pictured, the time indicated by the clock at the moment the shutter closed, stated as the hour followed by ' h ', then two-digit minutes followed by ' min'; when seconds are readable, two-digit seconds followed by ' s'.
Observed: 11 h 31 min
